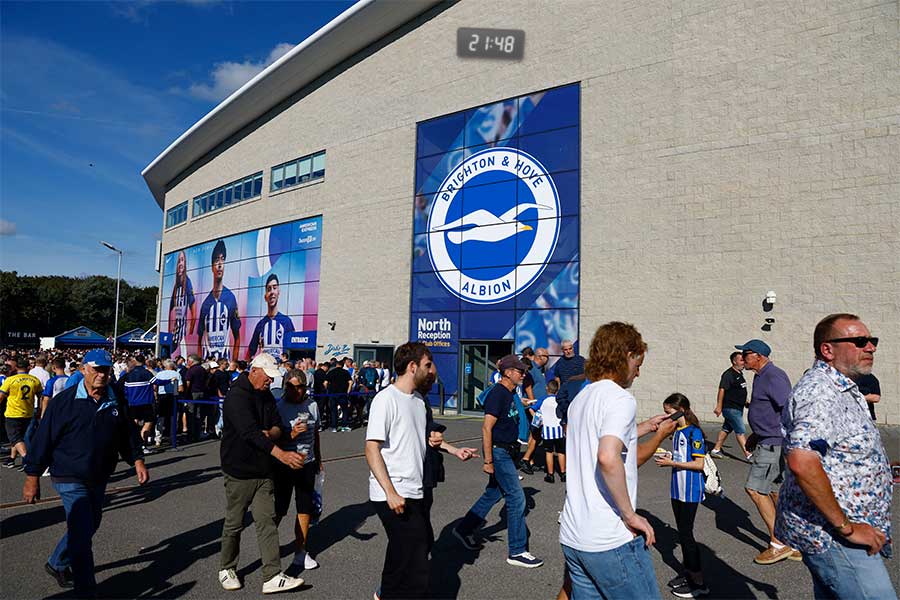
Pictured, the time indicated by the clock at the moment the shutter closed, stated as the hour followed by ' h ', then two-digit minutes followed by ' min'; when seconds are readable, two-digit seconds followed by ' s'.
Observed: 21 h 48 min
